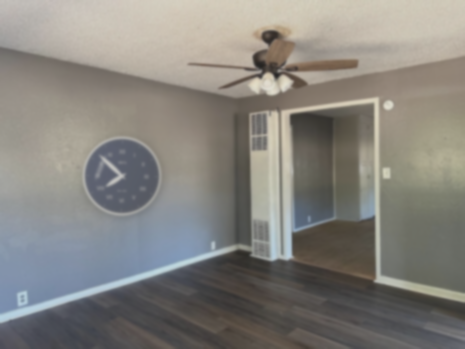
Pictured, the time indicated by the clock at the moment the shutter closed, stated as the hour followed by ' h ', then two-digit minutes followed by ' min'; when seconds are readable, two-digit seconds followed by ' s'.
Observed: 7 h 52 min
